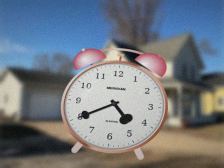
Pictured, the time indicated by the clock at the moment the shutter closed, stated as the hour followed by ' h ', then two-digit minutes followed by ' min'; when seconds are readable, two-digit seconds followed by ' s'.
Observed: 4 h 40 min
